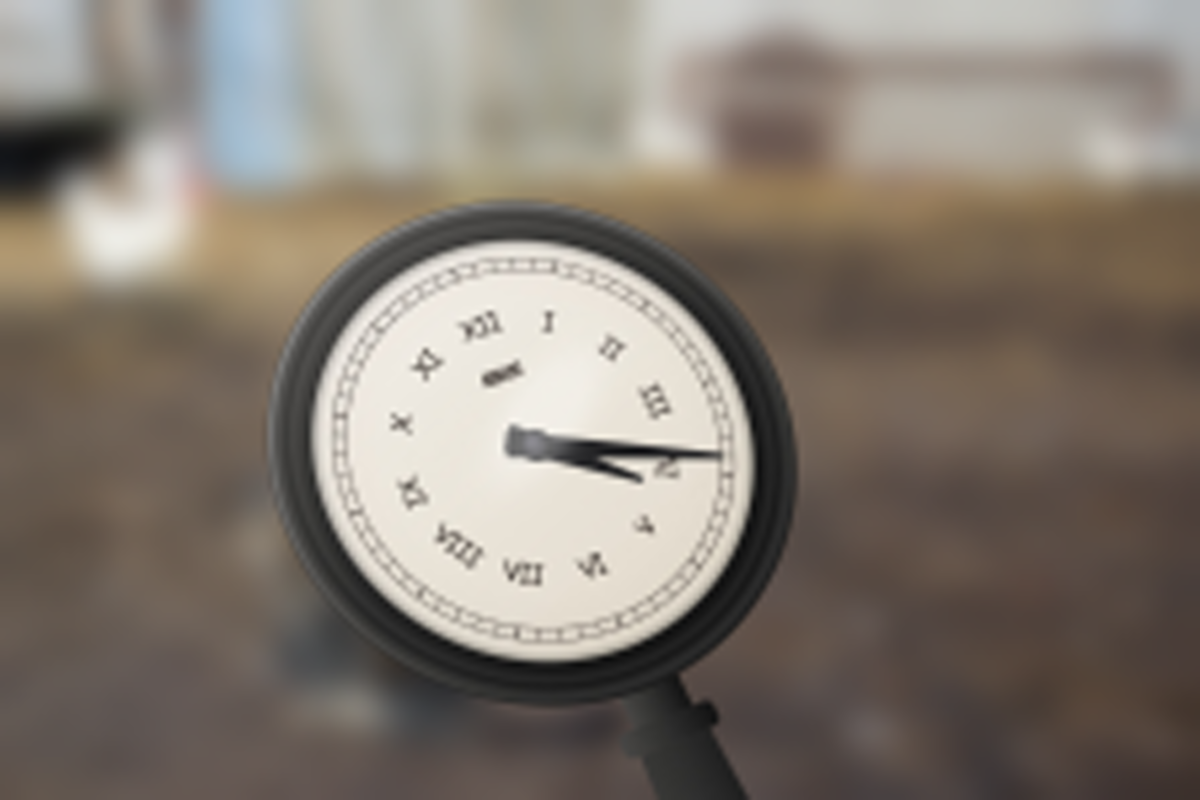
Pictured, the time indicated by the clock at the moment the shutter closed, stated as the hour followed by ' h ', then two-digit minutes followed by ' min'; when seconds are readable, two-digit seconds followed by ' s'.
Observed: 4 h 19 min
